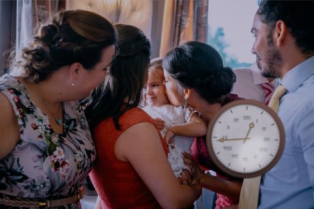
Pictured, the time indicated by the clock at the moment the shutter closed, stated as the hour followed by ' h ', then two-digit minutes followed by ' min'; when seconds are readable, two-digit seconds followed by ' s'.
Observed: 12 h 44 min
